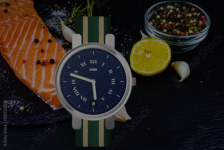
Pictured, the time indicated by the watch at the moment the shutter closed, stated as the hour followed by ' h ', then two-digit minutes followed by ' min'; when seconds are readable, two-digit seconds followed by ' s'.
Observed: 5 h 48 min
